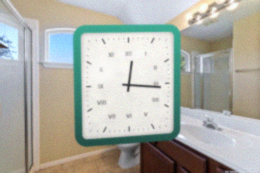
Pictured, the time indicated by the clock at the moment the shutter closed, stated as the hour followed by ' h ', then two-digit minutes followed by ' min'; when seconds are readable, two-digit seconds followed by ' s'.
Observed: 12 h 16 min
